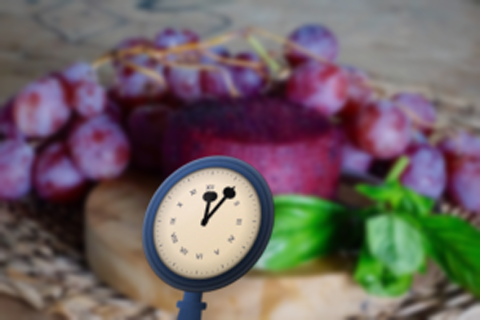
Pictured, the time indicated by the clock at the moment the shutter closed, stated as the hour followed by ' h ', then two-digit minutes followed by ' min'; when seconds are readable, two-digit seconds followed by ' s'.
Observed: 12 h 06 min
